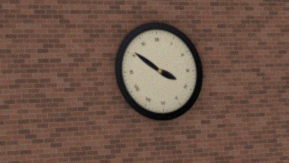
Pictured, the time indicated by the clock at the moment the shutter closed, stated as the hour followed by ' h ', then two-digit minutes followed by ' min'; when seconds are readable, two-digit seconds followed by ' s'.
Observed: 3 h 51 min
